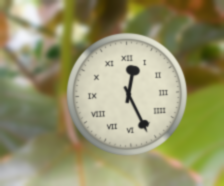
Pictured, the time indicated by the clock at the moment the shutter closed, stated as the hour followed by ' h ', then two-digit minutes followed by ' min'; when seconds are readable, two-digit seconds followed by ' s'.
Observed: 12 h 26 min
